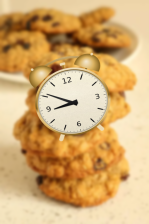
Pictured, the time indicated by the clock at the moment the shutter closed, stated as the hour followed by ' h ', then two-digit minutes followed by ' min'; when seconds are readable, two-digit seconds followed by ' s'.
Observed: 8 h 51 min
